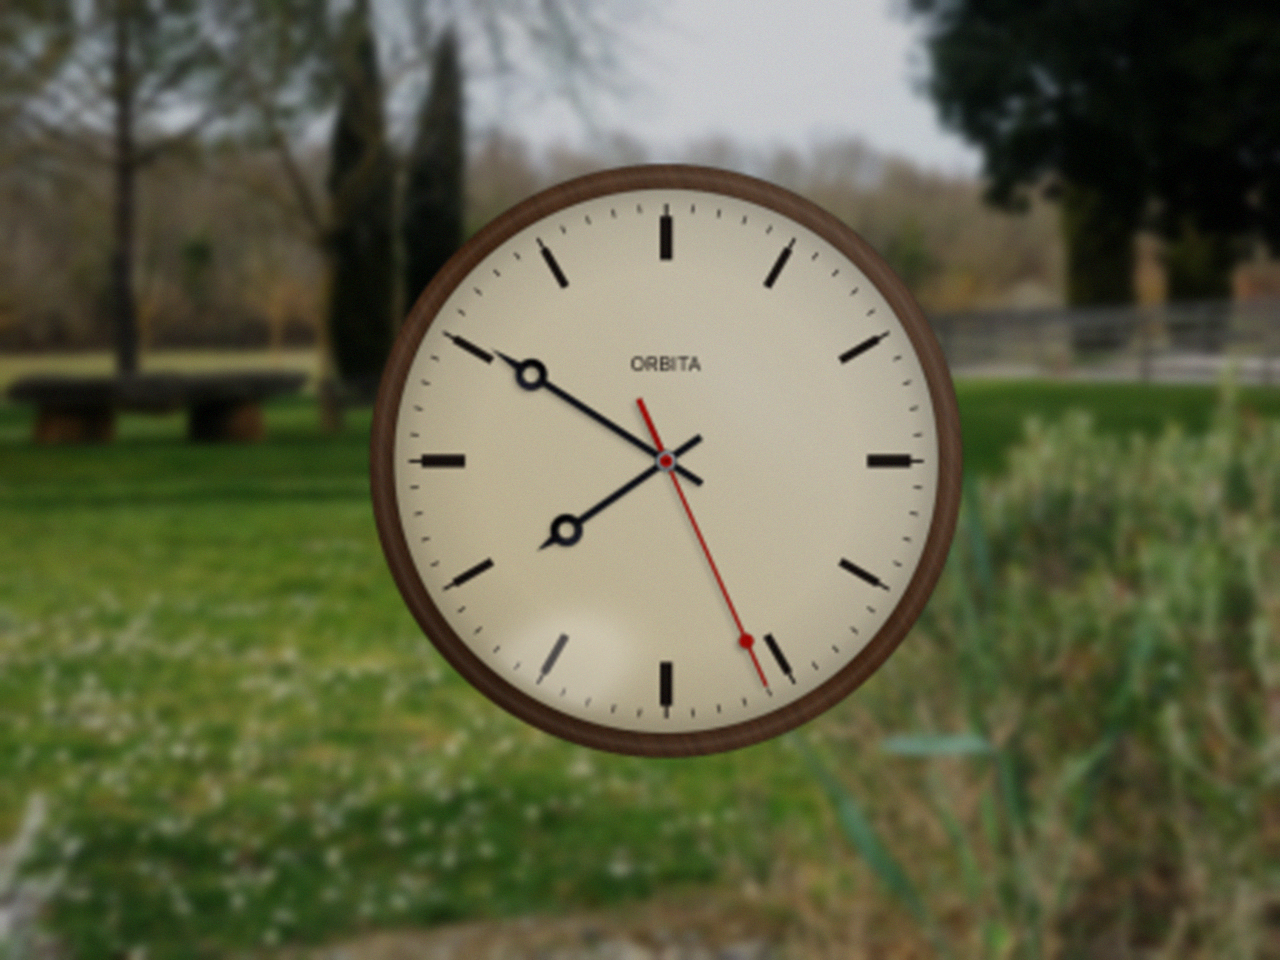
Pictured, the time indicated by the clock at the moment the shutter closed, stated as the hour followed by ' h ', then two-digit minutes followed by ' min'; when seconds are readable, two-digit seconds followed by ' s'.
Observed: 7 h 50 min 26 s
